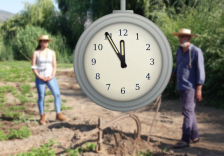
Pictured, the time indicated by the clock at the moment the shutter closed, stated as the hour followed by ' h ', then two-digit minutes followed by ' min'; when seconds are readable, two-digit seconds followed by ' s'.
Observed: 11 h 55 min
